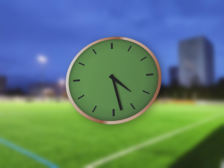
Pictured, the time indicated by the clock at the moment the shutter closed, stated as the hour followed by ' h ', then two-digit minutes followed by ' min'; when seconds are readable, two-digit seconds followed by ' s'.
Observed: 4 h 28 min
